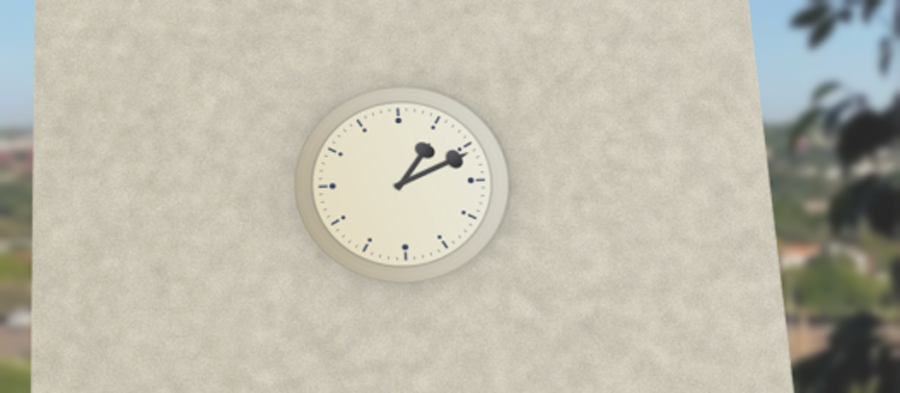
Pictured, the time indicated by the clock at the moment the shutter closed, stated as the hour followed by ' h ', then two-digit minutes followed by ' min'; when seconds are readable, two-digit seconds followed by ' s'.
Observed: 1 h 11 min
